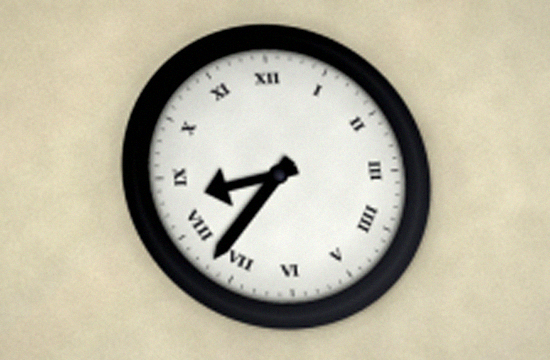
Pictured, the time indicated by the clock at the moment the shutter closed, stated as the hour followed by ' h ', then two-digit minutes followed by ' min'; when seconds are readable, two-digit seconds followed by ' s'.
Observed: 8 h 37 min
